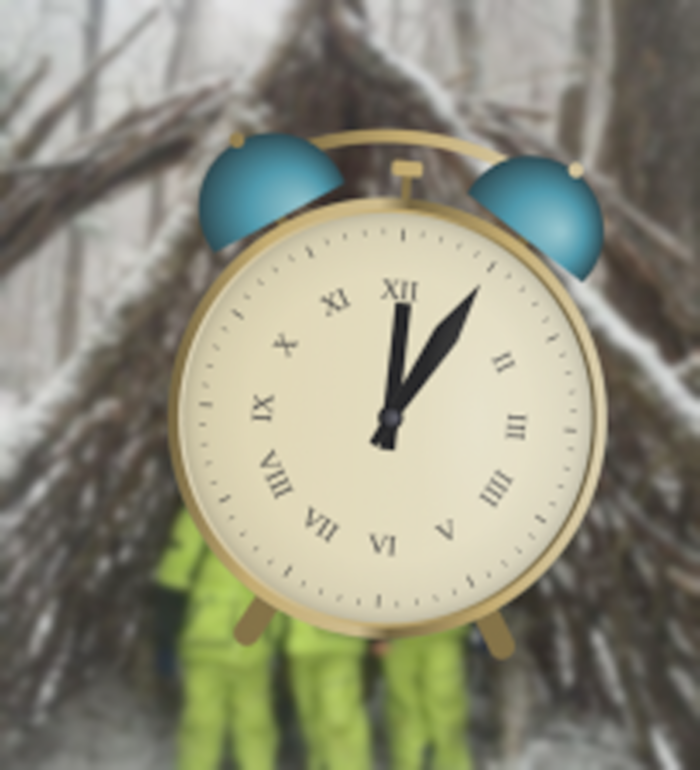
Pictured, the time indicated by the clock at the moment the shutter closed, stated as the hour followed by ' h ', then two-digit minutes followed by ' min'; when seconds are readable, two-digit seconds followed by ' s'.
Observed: 12 h 05 min
